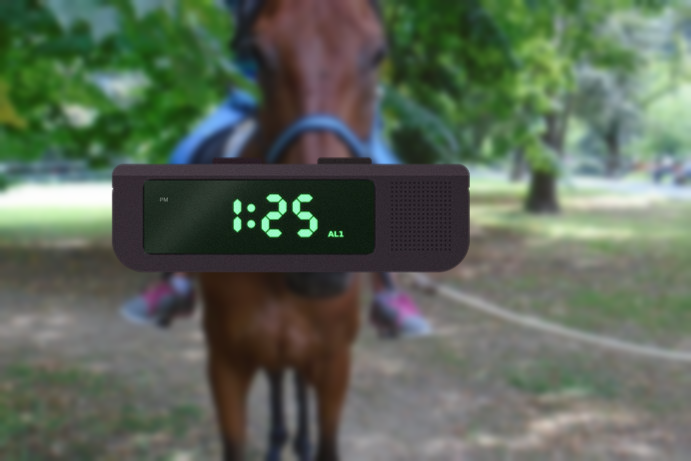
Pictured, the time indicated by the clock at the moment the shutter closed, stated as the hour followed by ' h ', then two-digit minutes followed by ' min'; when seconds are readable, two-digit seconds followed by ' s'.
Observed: 1 h 25 min
